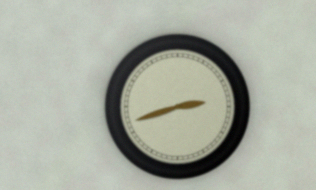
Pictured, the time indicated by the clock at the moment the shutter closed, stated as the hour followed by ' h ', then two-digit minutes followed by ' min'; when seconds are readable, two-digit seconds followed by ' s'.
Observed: 2 h 42 min
